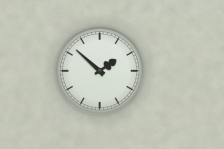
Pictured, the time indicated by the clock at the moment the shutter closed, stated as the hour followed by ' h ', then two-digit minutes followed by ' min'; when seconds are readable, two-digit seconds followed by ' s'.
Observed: 1 h 52 min
